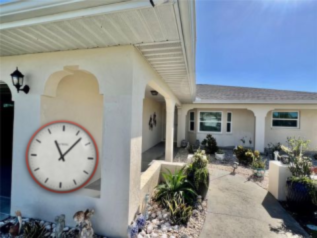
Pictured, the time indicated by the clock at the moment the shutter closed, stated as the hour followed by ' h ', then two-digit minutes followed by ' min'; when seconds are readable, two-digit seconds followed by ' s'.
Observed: 11 h 07 min
